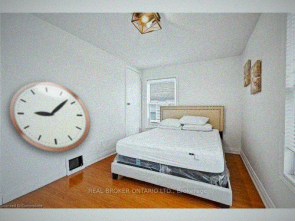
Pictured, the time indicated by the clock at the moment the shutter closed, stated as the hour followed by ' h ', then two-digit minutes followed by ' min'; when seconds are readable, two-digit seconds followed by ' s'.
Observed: 9 h 08 min
